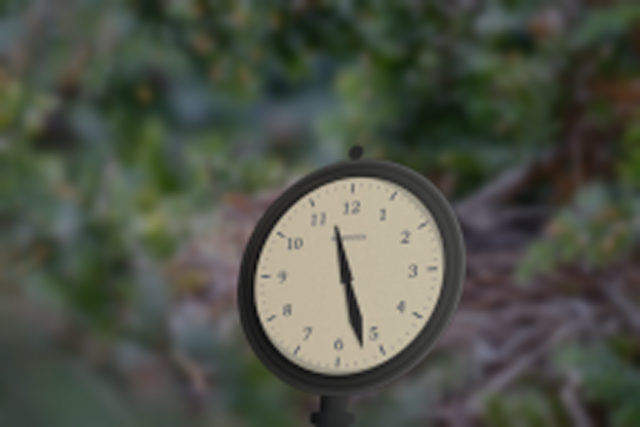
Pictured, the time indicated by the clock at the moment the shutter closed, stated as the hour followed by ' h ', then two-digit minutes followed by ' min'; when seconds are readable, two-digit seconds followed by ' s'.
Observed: 11 h 27 min
